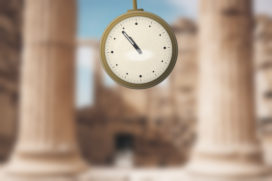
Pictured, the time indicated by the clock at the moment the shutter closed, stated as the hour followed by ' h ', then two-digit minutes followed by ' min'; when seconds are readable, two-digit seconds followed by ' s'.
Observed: 10 h 54 min
